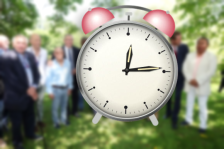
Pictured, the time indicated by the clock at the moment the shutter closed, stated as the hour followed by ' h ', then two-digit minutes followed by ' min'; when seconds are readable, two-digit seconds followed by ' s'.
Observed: 12 h 14 min
